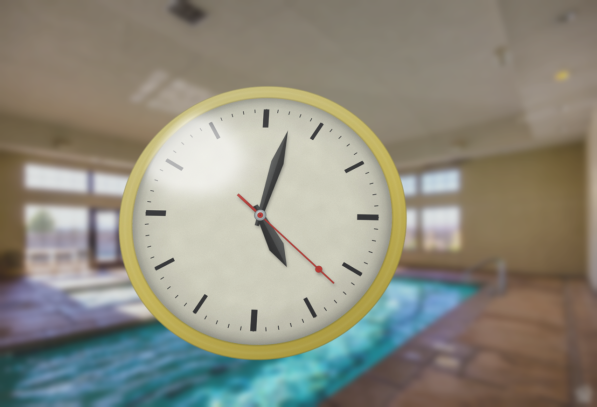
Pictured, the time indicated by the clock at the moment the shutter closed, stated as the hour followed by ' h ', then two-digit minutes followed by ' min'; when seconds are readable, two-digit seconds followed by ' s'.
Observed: 5 h 02 min 22 s
